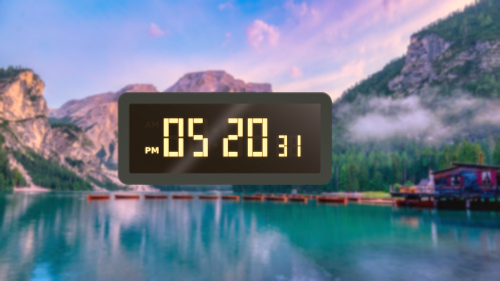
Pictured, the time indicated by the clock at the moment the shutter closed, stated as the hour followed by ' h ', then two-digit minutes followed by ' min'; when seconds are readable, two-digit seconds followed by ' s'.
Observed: 5 h 20 min 31 s
